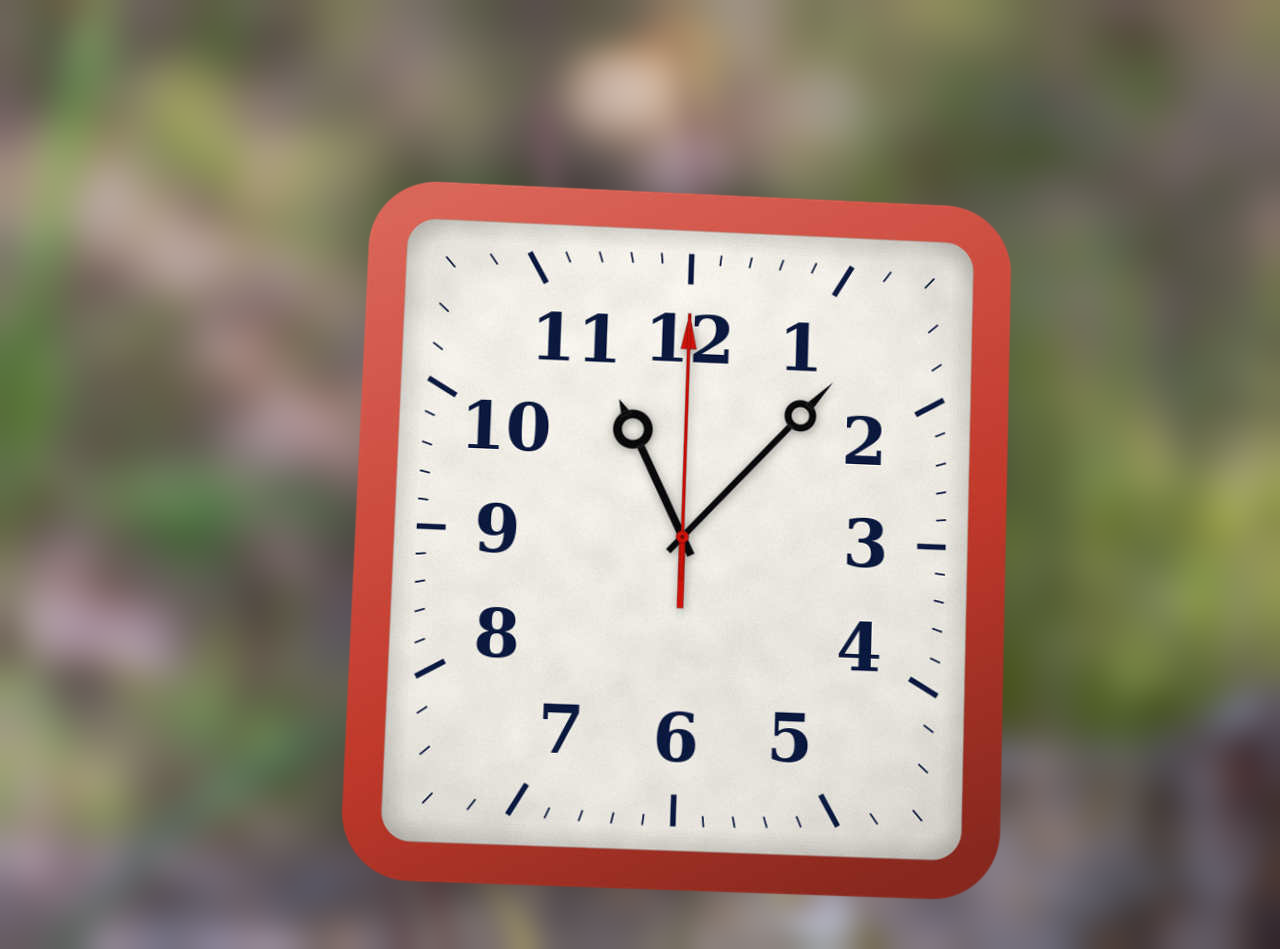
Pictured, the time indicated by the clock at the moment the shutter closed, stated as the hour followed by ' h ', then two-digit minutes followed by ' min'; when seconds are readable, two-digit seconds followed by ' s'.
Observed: 11 h 07 min 00 s
